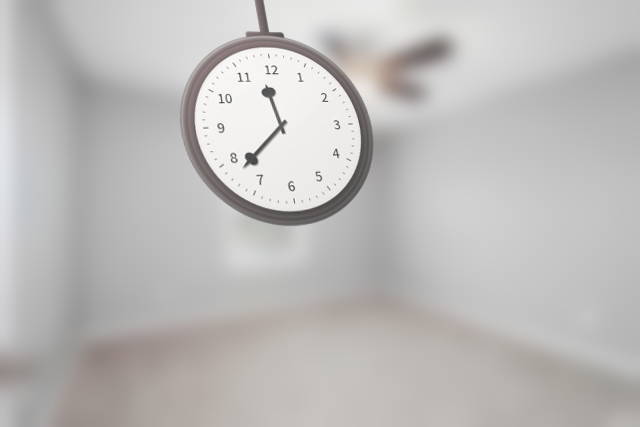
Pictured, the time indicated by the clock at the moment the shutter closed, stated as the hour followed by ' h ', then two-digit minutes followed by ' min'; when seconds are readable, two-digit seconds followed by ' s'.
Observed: 11 h 38 min
